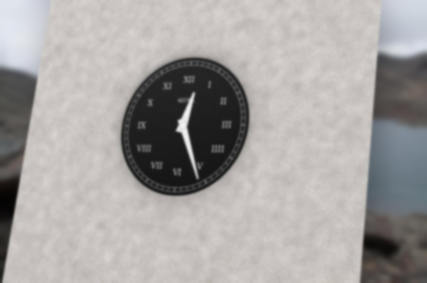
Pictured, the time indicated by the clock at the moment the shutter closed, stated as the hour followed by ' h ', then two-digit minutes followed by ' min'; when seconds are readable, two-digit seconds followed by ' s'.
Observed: 12 h 26 min
